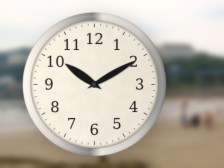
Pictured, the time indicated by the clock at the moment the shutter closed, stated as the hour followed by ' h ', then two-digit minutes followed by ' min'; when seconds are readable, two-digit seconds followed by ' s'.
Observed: 10 h 10 min
